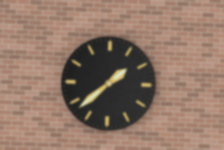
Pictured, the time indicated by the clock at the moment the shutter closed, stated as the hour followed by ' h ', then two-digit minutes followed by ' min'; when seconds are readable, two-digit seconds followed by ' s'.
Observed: 1 h 38 min
